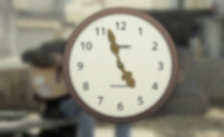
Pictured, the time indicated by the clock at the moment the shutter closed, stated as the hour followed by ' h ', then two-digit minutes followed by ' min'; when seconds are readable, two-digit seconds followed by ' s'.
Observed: 4 h 57 min
